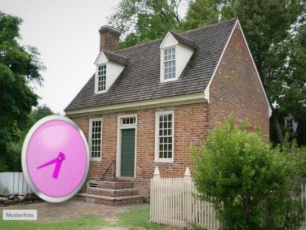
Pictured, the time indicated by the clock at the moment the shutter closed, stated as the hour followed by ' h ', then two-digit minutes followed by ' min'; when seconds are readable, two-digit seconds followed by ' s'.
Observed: 6 h 42 min
